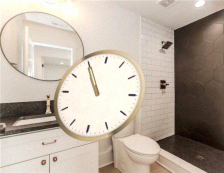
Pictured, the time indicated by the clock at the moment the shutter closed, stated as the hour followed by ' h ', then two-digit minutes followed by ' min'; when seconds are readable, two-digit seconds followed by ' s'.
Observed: 10 h 55 min
